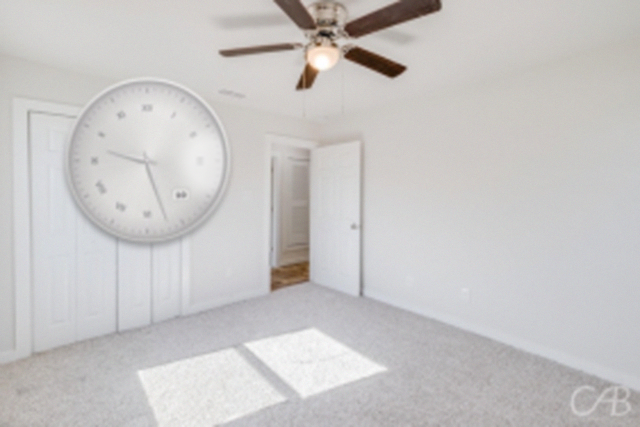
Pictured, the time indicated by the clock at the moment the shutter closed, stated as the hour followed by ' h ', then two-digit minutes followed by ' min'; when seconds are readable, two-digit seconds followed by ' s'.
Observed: 9 h 27 min
